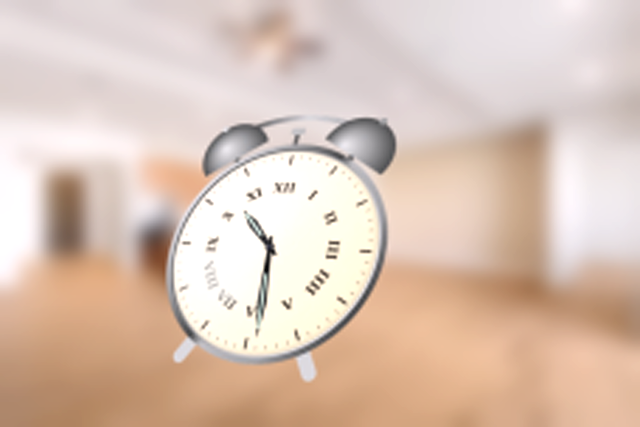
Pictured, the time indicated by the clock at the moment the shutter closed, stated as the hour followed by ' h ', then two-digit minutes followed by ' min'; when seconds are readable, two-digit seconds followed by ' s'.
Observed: 10 h 29 min
